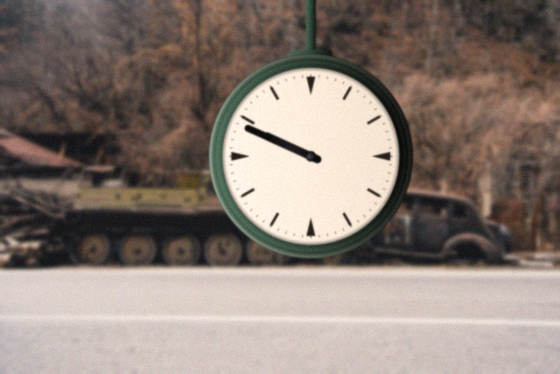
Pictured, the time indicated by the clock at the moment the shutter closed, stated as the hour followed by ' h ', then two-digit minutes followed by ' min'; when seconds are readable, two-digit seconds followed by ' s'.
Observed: 9 h 49 min
